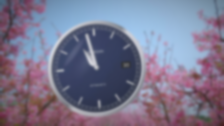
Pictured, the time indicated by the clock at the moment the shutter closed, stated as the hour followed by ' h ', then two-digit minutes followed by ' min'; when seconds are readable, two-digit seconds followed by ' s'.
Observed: 10 h 58 min
